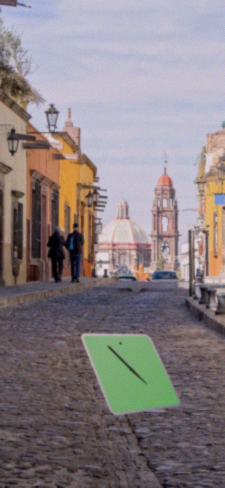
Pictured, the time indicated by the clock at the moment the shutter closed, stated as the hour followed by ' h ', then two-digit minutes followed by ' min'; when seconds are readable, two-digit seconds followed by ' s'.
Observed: 4 h 55 min
